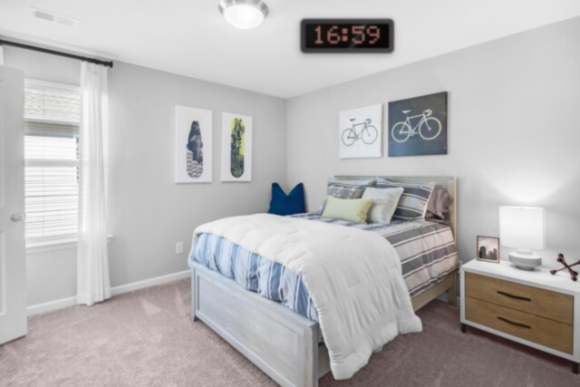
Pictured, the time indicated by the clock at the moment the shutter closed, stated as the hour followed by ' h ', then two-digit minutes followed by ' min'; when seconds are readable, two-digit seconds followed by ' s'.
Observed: 16 h 59 min
